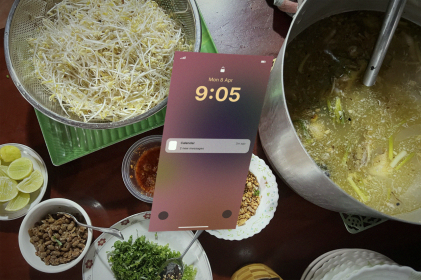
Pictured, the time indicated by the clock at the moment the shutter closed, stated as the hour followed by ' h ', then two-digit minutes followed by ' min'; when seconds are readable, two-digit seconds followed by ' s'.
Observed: 9 h 05 min
